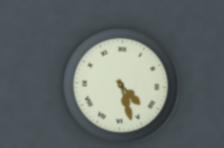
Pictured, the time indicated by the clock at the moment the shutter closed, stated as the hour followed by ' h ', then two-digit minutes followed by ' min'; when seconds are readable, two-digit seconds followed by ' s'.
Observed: 4 h 27 min
